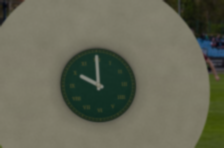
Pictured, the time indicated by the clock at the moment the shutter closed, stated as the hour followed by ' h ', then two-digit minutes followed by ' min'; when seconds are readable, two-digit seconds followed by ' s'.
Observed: 10 h 00 min
